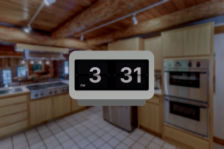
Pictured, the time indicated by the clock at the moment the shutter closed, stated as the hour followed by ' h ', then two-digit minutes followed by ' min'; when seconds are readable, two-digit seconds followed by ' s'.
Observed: 3 h 31 min
